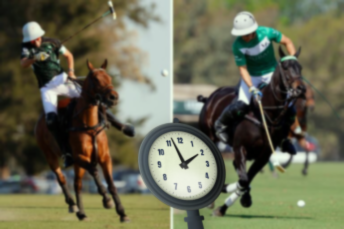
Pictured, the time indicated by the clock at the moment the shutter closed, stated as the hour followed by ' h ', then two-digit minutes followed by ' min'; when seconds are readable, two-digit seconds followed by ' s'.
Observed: 1 h 57 min
